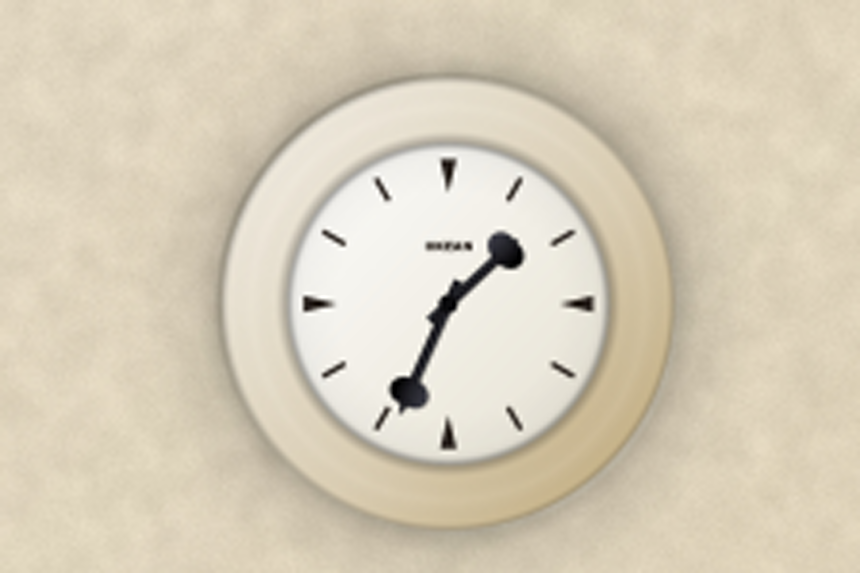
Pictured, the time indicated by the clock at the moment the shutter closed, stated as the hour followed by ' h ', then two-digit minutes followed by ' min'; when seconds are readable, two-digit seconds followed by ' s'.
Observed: 1 h 34 min
